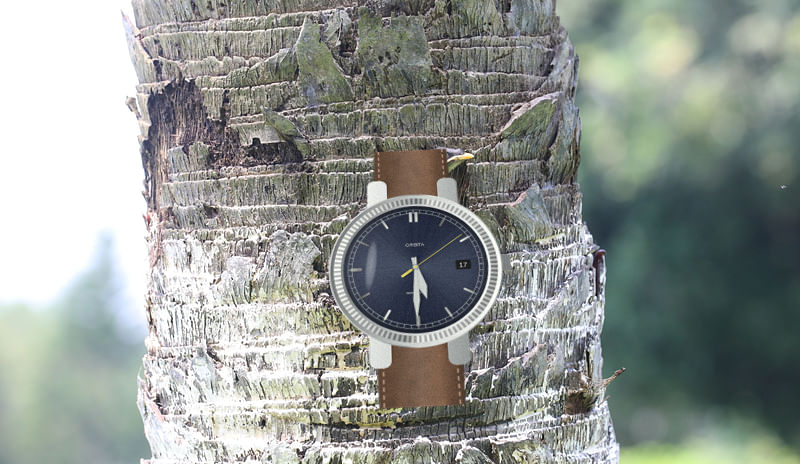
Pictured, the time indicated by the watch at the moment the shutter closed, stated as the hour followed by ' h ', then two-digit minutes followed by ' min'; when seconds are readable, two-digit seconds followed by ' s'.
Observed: 5 h 30 min 09 s
